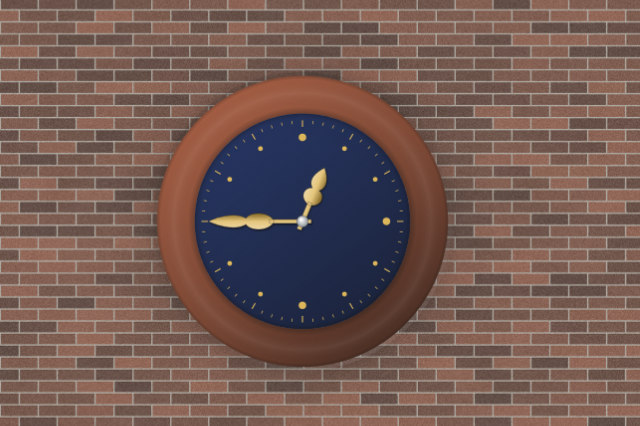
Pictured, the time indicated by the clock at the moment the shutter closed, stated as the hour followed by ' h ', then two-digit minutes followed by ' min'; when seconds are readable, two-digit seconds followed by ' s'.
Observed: 12 h 45 min
